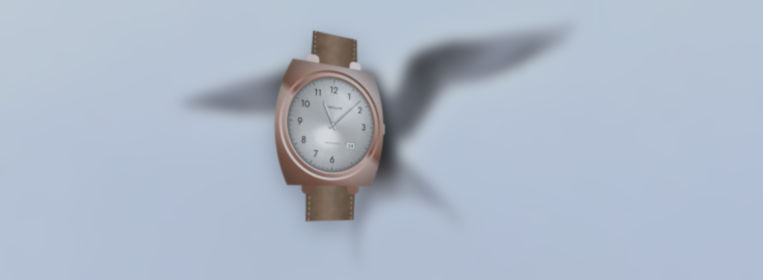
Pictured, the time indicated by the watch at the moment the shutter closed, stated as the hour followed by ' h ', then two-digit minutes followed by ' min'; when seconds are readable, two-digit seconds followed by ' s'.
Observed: 11 h 08 min
